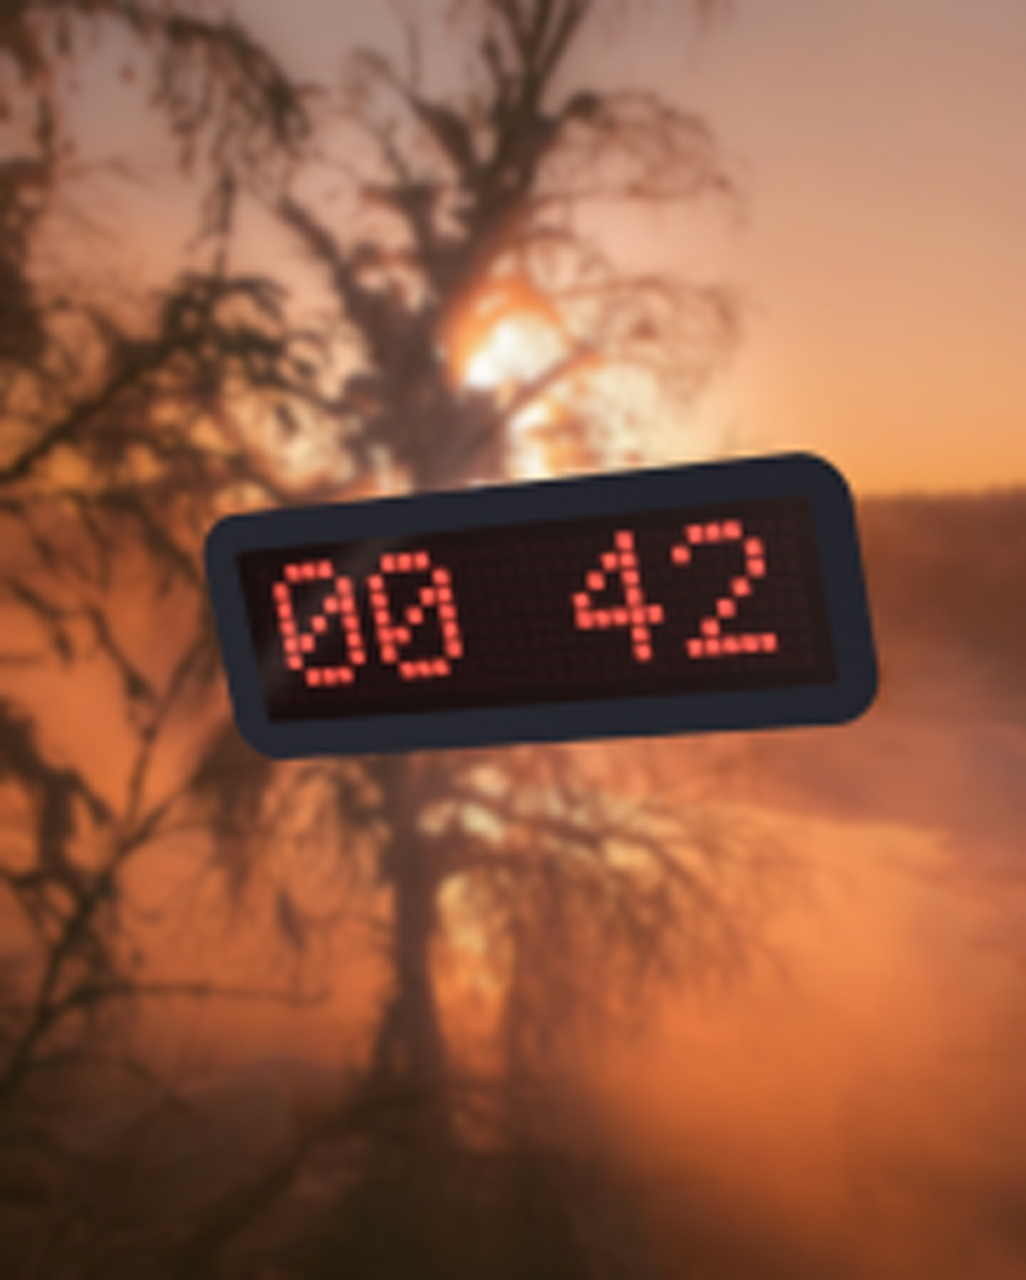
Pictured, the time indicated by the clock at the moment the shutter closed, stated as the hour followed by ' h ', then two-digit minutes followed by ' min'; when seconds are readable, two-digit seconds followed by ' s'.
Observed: 0 h 42 min
